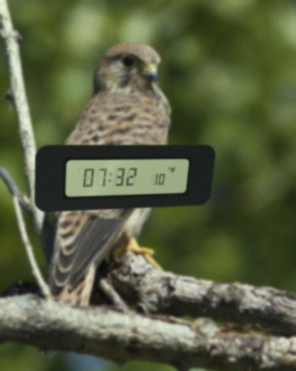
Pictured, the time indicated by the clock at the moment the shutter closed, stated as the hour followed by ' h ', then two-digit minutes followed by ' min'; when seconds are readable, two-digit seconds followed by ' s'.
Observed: 7 h 32 min
